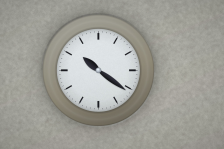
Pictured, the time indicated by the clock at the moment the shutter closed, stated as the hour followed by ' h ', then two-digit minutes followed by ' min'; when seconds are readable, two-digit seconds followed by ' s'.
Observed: 10 h 21 min
